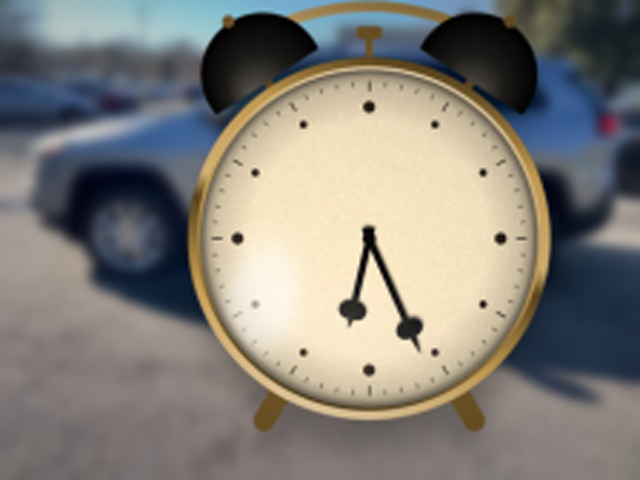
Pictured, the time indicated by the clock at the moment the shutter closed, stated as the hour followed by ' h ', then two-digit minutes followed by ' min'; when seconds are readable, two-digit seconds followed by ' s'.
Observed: 6 h 26 min
